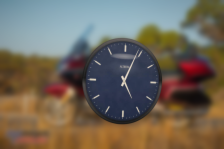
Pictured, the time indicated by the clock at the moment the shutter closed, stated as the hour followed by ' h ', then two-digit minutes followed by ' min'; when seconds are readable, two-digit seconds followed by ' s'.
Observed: 5 h 04 min
